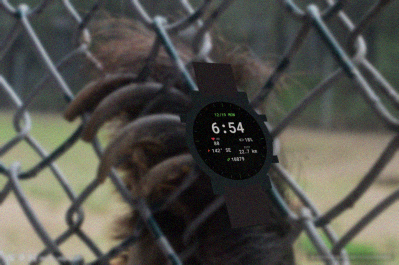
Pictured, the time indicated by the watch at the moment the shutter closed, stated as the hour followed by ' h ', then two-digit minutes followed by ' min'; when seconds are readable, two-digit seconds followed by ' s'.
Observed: 6 h 54 min
